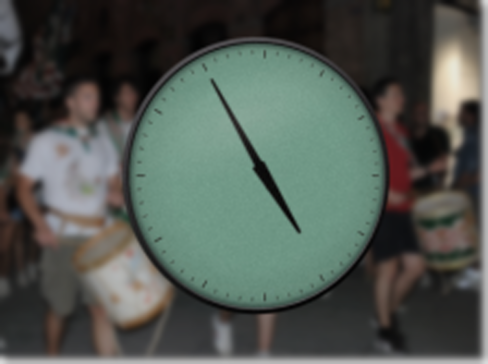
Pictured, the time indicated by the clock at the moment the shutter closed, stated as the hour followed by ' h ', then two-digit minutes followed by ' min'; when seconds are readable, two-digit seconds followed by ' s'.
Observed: 4 h 55 min
